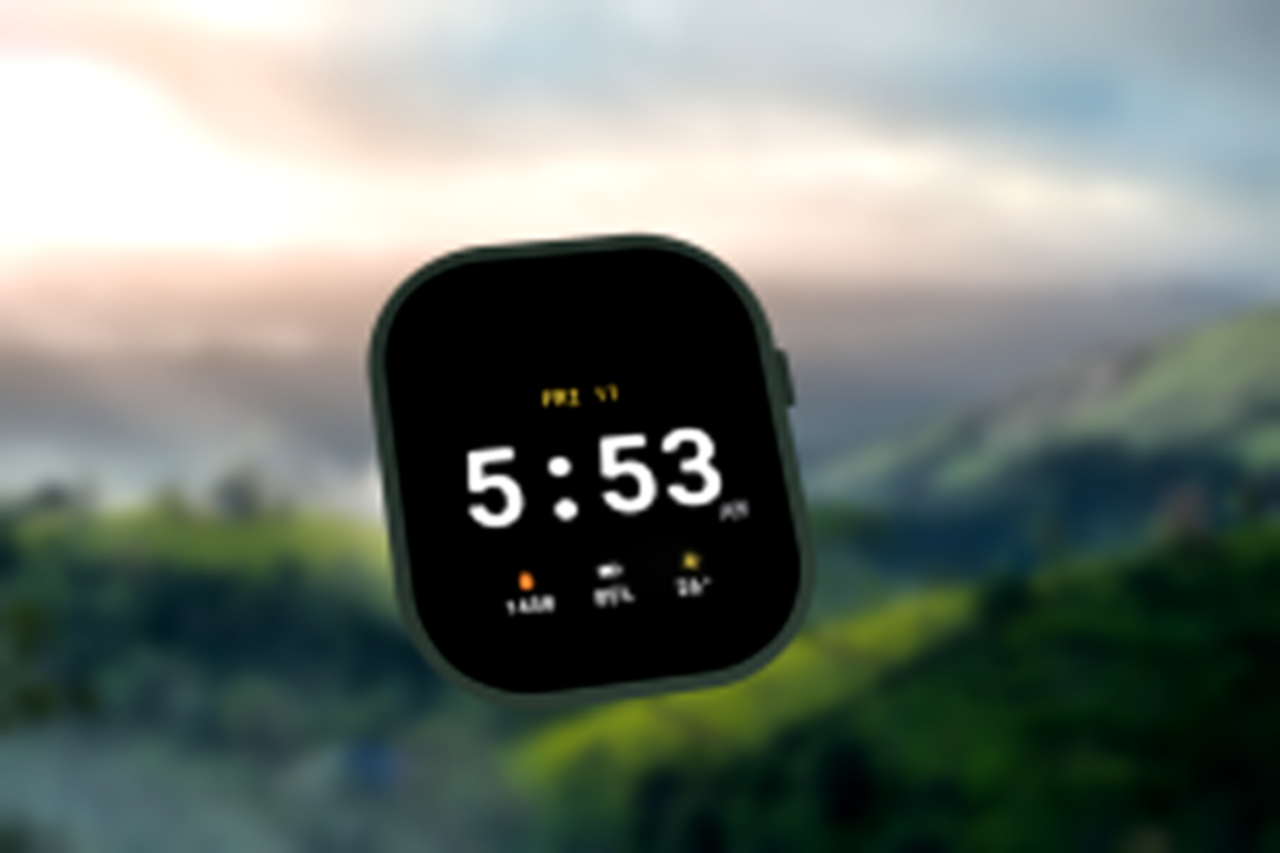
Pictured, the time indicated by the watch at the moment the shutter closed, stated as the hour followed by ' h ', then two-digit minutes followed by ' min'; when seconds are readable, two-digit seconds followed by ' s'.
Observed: 5 h 53 min
